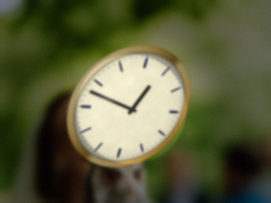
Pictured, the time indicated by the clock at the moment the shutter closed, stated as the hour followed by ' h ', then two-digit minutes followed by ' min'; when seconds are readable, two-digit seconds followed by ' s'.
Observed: 12 h 48 min
